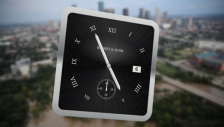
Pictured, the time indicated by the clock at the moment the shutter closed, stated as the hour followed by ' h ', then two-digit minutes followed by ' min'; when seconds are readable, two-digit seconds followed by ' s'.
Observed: 4 h 55 min
